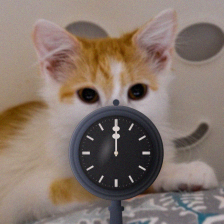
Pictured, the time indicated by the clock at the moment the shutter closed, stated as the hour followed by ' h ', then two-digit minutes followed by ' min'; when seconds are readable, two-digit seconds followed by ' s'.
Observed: 12 h 00 min
